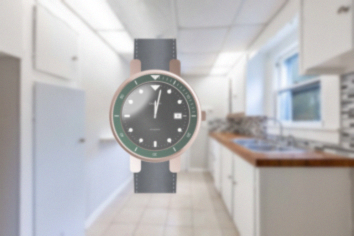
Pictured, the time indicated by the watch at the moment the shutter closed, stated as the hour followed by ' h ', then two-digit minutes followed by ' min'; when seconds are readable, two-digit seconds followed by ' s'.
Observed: 12 h 02 min
